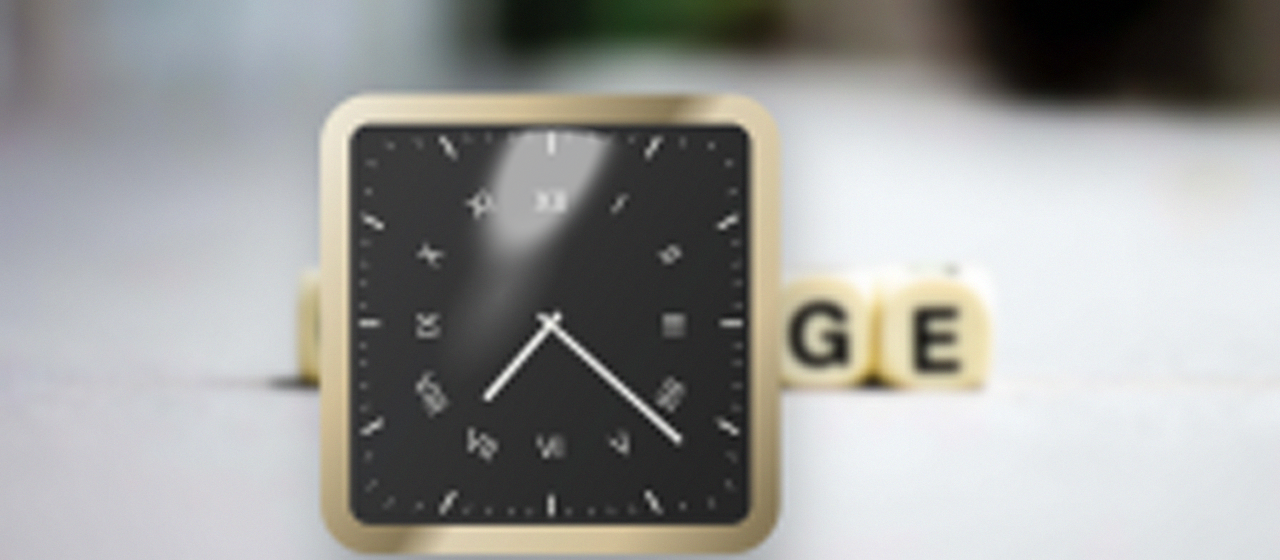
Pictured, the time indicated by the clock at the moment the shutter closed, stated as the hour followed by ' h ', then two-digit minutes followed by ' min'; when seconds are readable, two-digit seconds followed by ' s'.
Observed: 7 h 22 min
